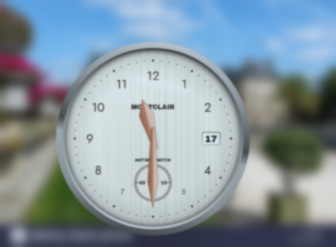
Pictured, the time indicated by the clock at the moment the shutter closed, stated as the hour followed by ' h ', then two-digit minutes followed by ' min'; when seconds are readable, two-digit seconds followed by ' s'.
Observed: 11 h 30 min
